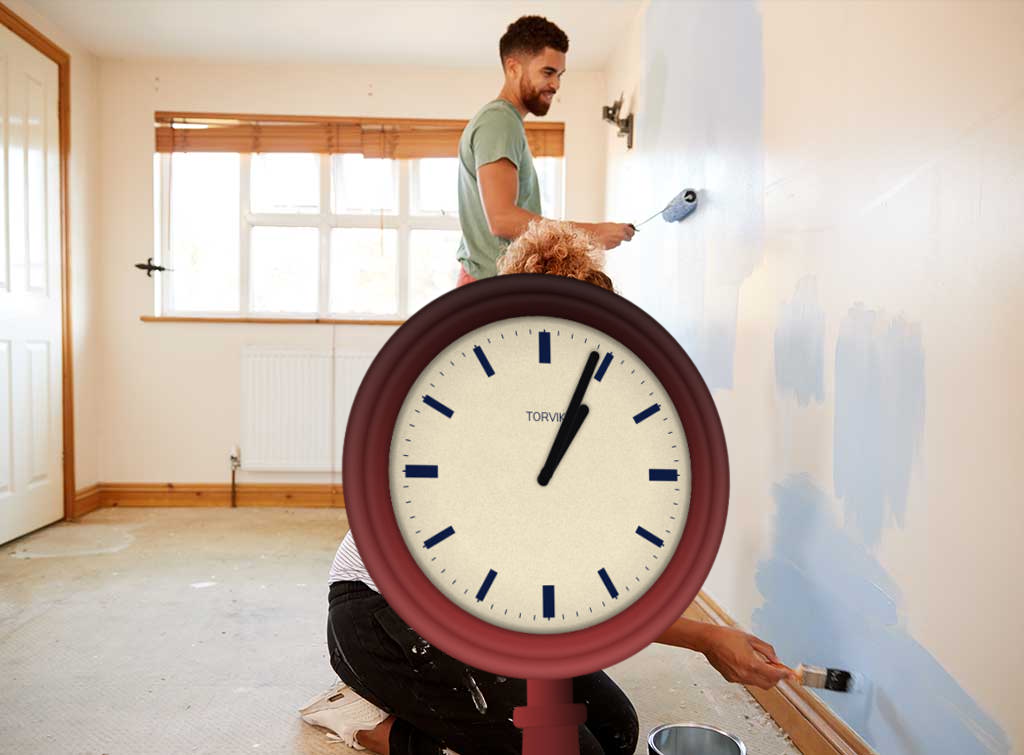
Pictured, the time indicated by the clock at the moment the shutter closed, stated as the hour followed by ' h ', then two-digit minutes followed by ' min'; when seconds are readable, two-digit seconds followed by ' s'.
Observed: 1 h 04 min
